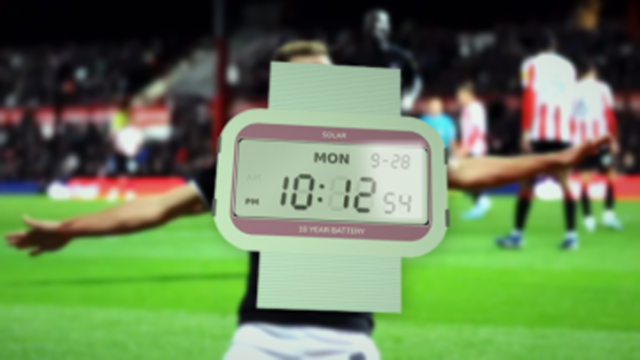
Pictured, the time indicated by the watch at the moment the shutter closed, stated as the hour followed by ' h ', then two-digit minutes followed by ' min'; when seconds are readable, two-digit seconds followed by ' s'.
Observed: 10 h 12 min 54 s
